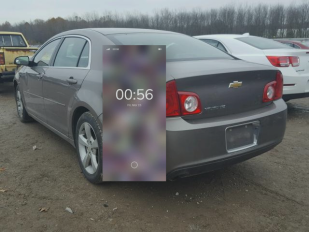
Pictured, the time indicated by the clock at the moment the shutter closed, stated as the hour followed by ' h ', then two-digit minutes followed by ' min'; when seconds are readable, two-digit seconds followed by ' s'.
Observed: 0 h 56 min
